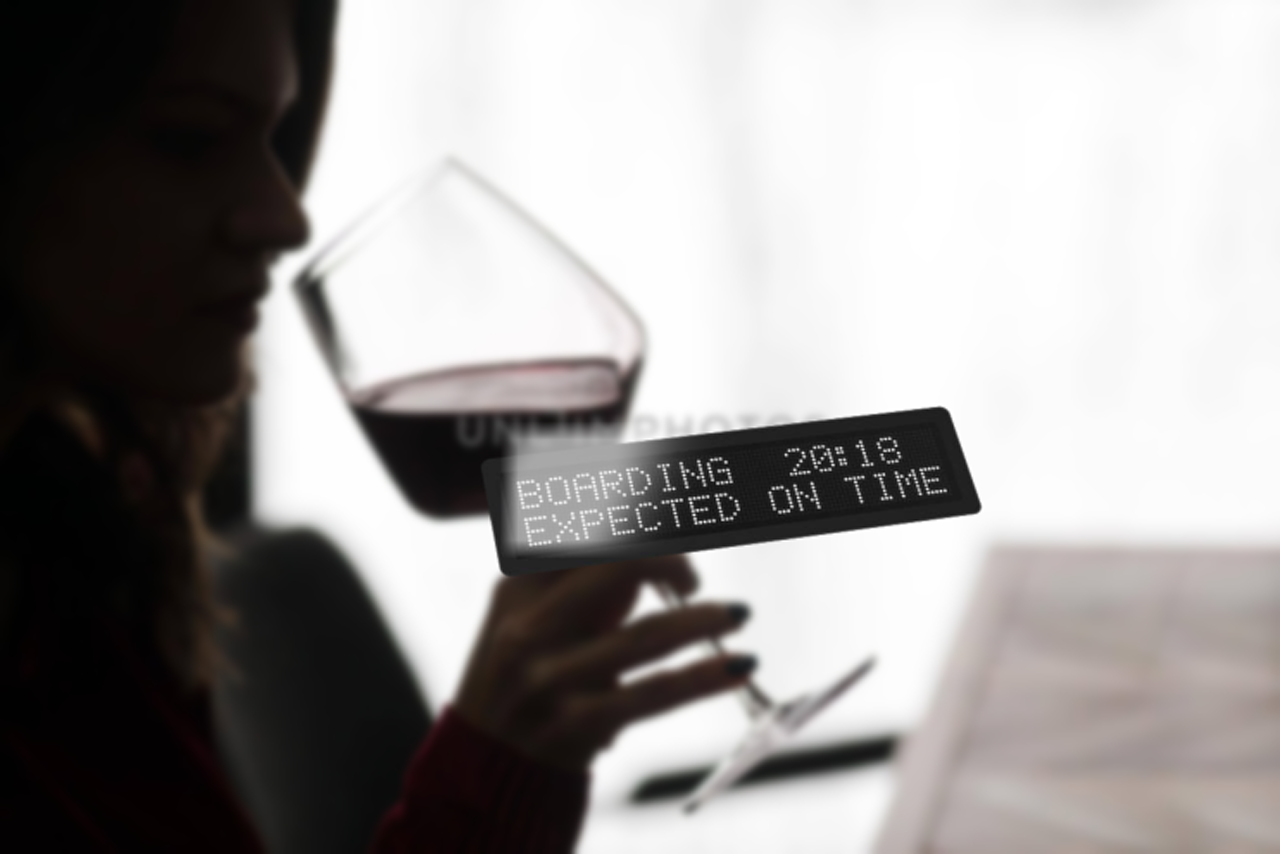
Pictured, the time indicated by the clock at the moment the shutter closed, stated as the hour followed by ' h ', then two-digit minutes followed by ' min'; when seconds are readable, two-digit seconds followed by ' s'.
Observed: 20 h 18 min
